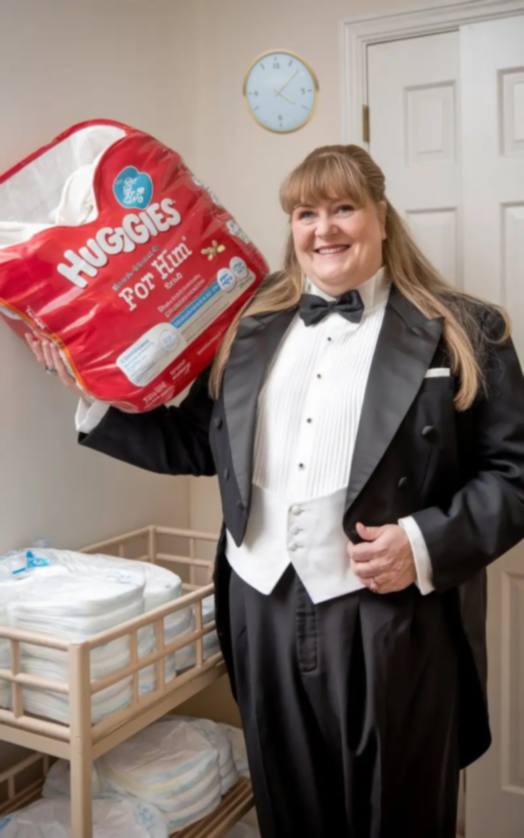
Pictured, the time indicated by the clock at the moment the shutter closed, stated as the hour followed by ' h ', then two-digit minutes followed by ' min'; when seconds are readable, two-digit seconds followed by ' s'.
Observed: 4 h 08 min
